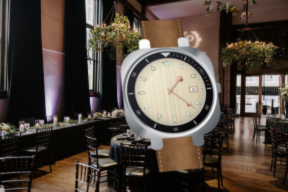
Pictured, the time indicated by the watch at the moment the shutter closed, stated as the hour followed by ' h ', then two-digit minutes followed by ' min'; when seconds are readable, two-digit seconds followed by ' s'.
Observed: 1 h 22 min
